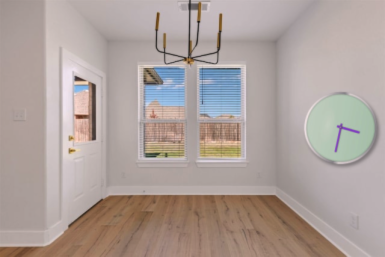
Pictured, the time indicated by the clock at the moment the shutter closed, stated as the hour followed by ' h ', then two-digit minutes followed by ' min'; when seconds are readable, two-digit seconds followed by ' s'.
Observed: 3 h 32 min
